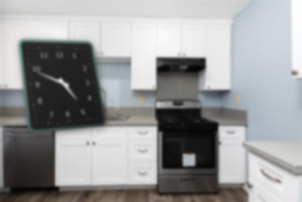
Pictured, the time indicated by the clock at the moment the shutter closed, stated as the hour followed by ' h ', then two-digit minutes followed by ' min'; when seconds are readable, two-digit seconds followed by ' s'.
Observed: 4 h 49 min
